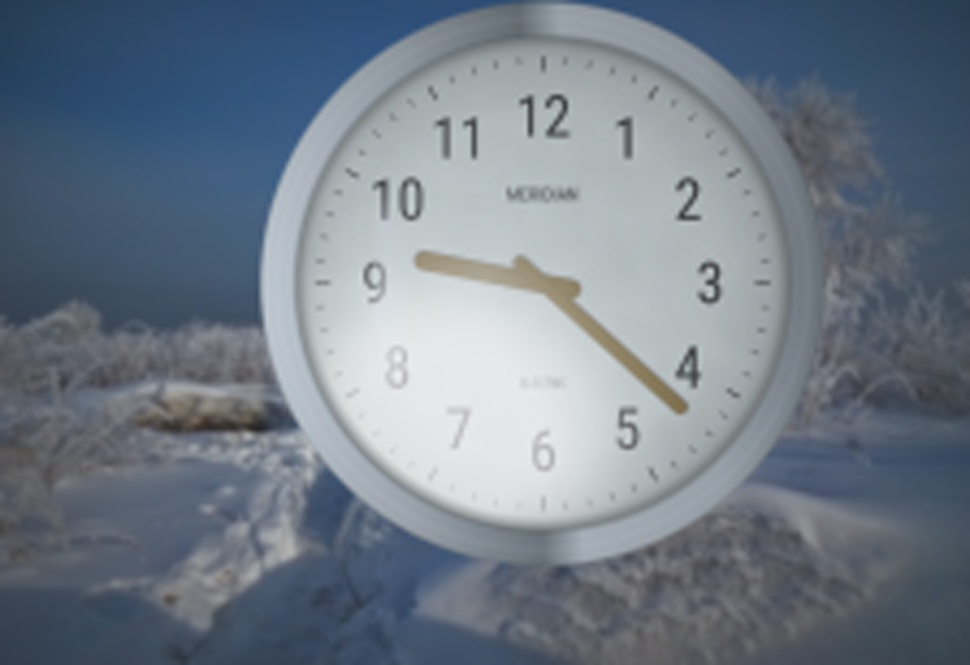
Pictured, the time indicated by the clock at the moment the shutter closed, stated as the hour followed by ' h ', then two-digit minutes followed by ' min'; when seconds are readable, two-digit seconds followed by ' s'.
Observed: 9 h 22 min
